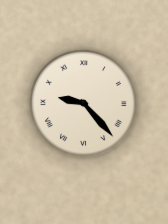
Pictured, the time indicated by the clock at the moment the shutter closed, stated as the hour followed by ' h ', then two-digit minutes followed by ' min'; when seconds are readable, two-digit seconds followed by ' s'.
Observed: 9 h 23 min
